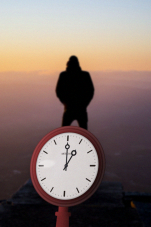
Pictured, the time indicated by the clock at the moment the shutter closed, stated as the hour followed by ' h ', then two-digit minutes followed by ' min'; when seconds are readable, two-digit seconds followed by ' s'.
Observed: 1 h 00 min
